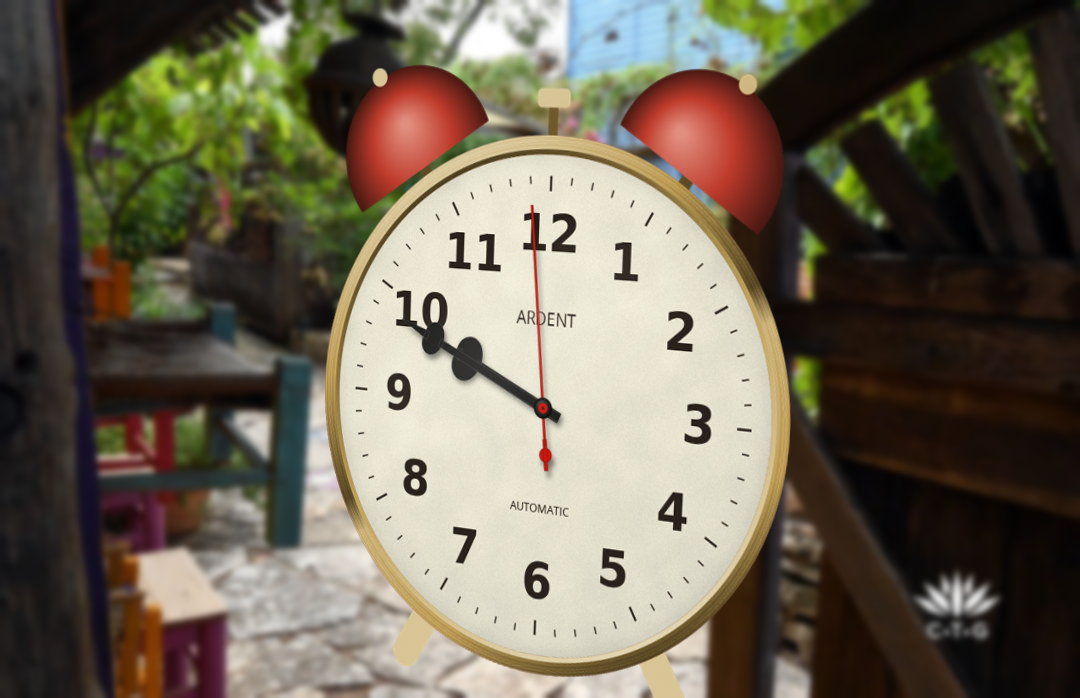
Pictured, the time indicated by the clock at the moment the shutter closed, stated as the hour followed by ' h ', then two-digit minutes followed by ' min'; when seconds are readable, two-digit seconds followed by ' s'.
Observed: 9 h 48 min 59 s
